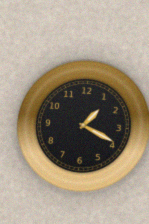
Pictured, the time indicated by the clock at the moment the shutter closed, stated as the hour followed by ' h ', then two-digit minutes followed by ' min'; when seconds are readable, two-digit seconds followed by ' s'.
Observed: 1 h 19 min
